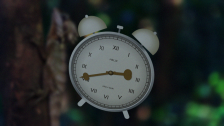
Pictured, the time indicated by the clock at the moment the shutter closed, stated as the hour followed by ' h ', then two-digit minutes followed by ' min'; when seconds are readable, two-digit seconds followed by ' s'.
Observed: 2 h 41 min
